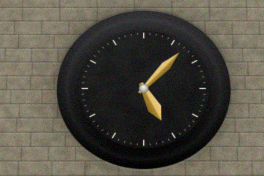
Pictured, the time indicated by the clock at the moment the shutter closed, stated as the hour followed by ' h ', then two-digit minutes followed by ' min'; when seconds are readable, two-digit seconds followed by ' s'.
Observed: 5 h 07 min
